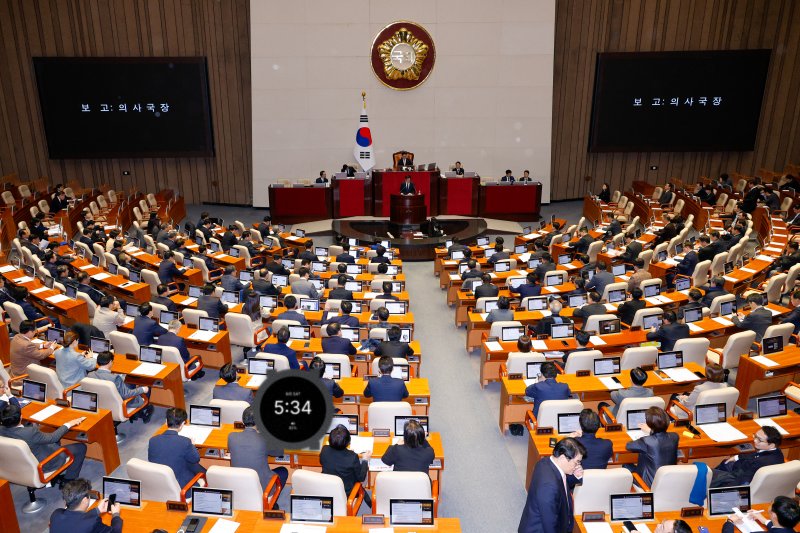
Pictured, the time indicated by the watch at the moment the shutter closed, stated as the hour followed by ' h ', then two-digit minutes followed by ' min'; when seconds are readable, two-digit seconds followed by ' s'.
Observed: 5 h 34 min
